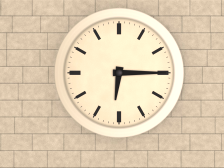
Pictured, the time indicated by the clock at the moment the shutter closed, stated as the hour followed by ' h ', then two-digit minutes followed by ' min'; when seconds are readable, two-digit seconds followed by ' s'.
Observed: 6 h 15 min
